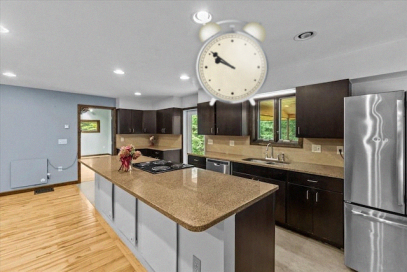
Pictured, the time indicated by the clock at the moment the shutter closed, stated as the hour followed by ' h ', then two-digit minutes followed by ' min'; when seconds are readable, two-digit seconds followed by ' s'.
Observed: 9 h 51 min
